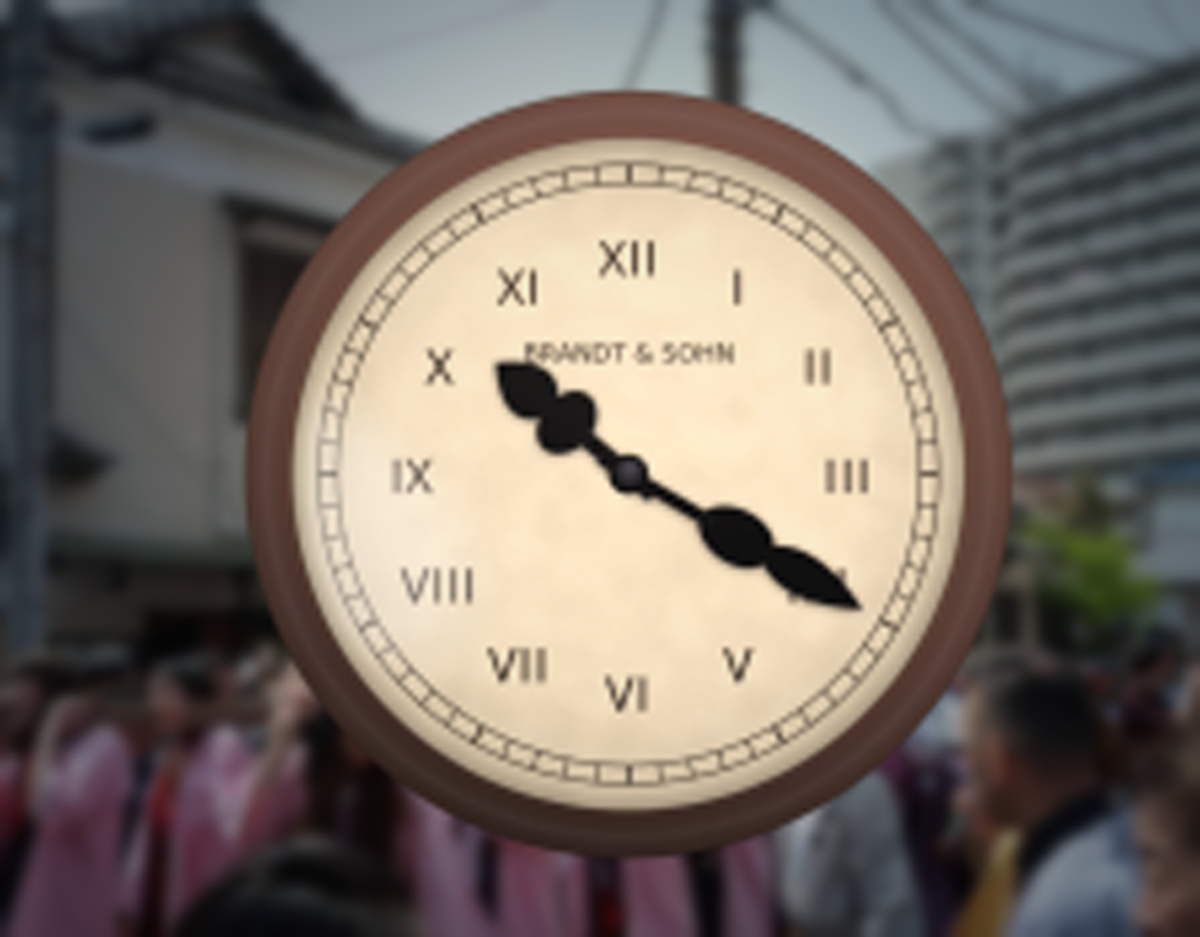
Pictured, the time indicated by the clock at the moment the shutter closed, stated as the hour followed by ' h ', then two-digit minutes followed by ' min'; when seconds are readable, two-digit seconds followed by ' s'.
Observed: 10 h 20 min
